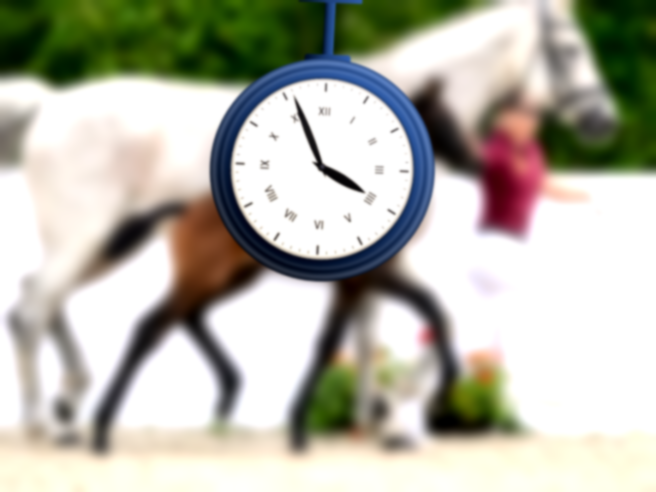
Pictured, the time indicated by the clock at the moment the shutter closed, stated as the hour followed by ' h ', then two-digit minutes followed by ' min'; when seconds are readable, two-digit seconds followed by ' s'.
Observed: 3 h 56 min
